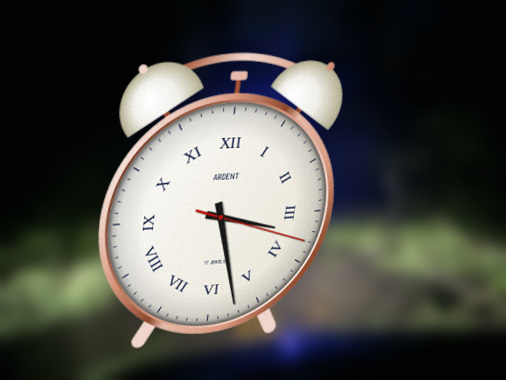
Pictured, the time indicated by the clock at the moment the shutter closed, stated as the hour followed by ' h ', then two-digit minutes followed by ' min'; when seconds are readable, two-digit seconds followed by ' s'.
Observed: 3 h 27 min 18 s
